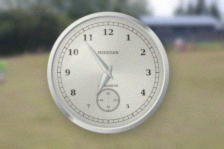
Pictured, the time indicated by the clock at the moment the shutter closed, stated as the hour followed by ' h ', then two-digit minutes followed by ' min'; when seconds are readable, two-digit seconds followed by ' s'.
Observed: 6 h 54 min
